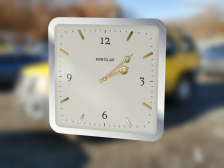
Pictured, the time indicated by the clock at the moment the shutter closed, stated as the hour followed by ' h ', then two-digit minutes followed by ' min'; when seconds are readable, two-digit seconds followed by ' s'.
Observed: 2 h 08 min
